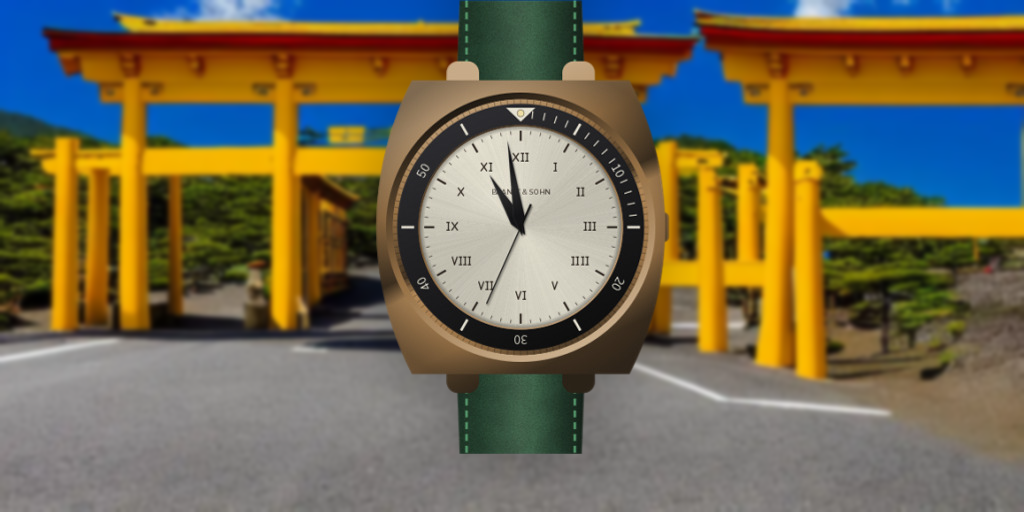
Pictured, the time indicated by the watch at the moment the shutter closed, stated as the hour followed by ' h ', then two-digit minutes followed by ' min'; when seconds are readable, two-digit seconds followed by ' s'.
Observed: 10 h 58 min 34 s
